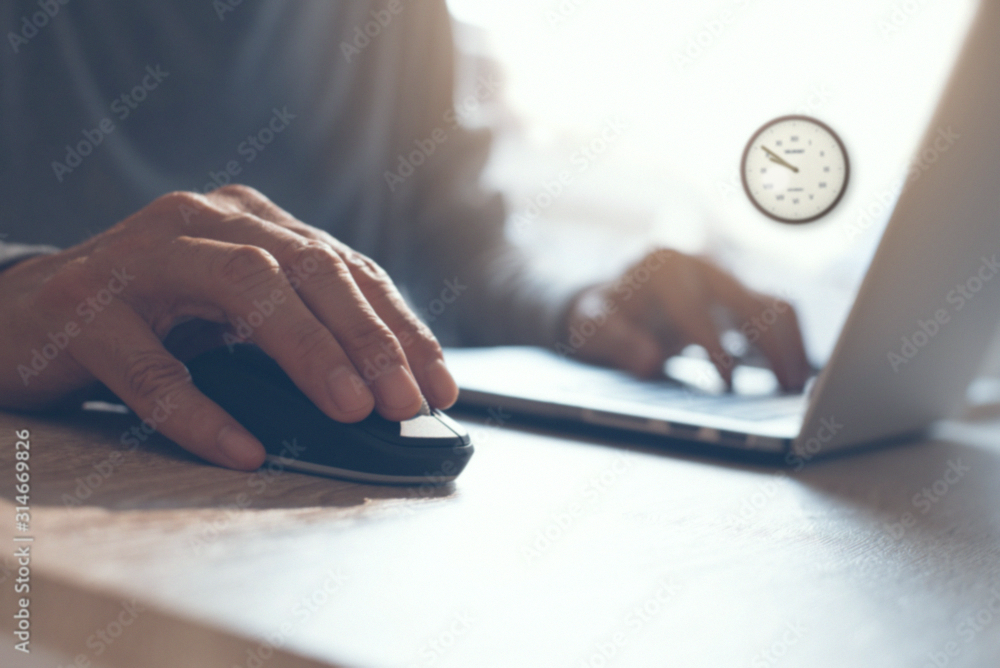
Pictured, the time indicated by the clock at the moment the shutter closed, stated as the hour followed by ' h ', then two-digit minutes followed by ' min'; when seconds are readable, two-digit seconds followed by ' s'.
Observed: 9 h 51 min
